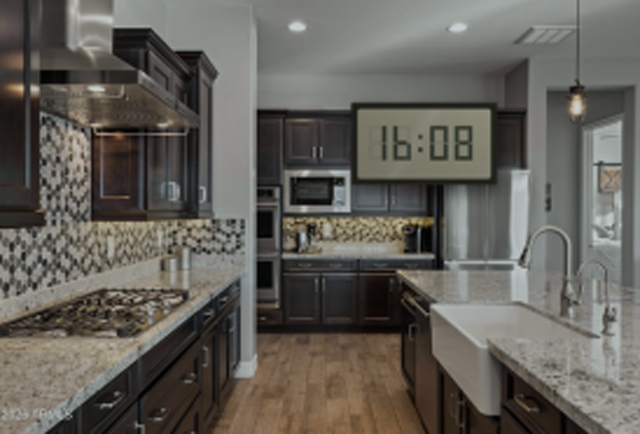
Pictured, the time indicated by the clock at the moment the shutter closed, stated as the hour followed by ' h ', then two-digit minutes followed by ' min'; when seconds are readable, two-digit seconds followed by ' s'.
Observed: 16 h 08 min
